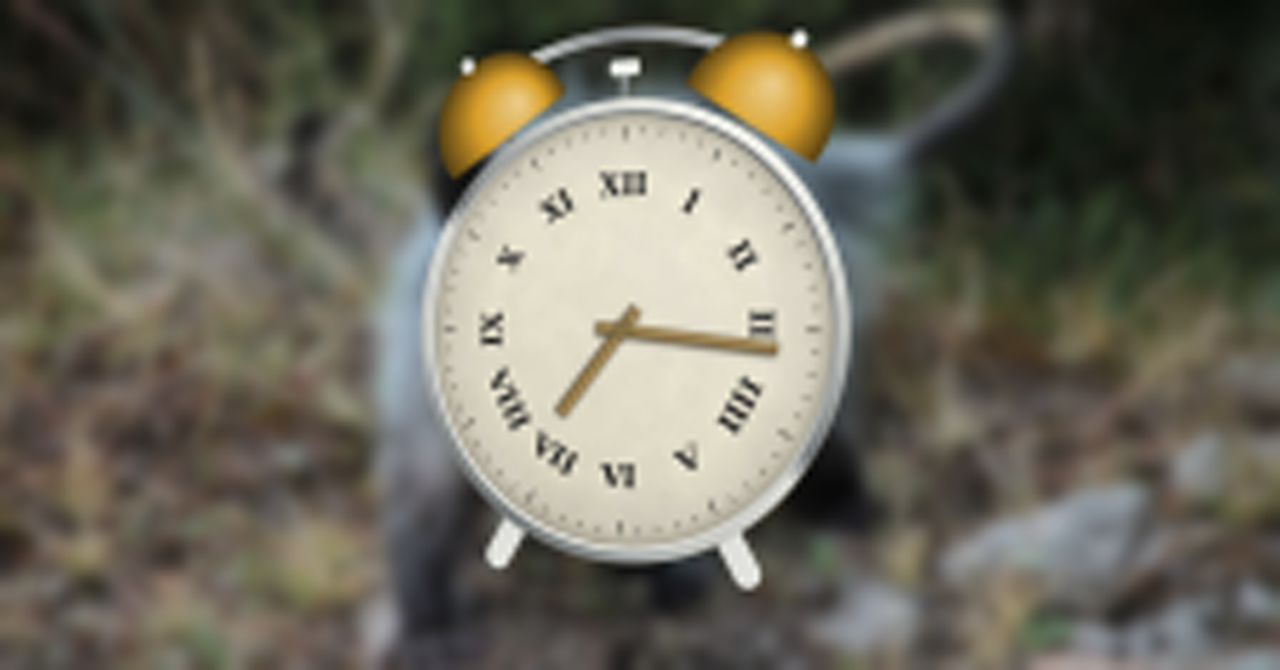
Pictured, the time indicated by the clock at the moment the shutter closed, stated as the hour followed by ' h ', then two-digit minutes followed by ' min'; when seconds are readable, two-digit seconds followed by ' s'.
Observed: 7 h 16 min
